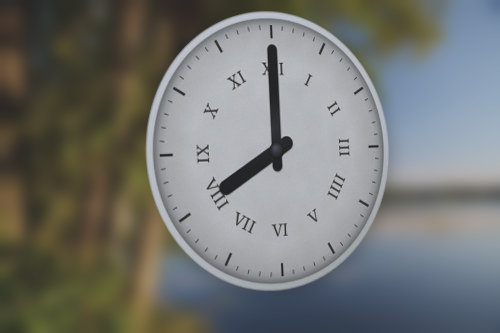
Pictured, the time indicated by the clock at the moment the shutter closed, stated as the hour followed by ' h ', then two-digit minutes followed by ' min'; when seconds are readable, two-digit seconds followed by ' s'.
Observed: 8 h 00 min
